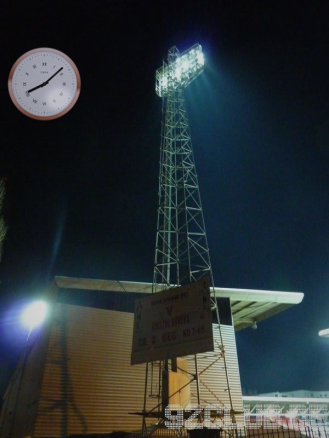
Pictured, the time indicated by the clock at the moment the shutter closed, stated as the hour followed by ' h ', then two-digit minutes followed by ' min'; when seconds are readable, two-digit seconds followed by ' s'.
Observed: 8 h 08 min
